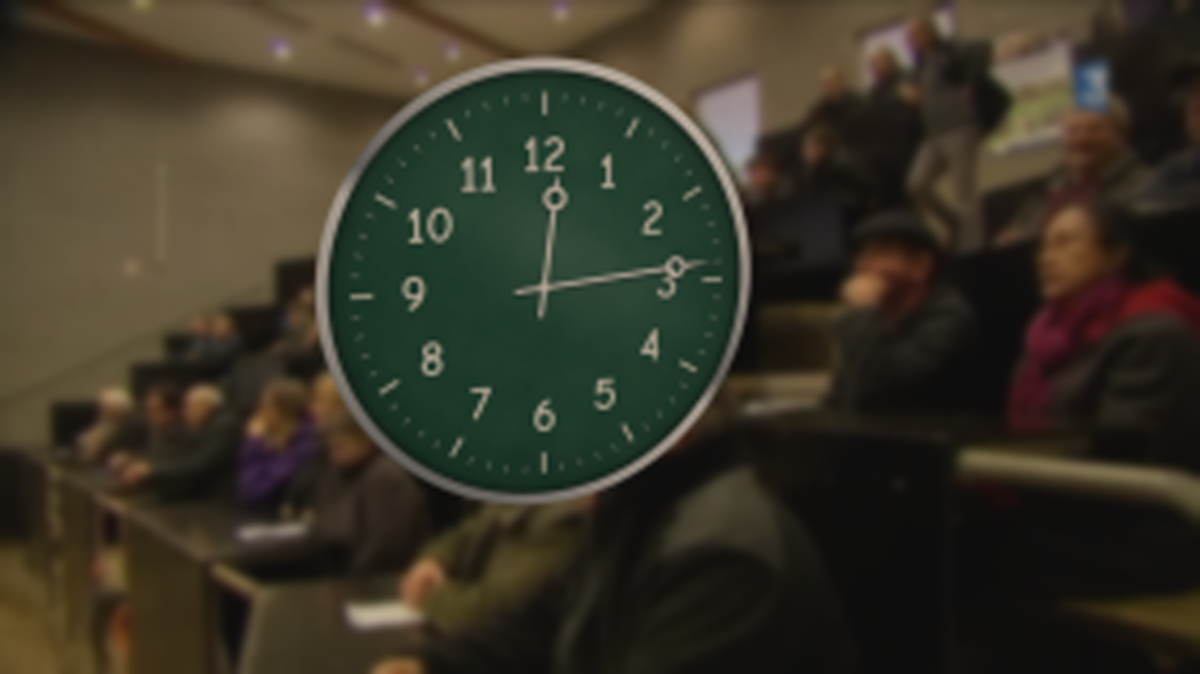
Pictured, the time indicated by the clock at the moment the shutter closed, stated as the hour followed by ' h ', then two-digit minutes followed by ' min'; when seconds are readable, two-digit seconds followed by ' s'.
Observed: 12 h 14 min
